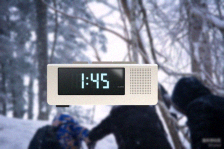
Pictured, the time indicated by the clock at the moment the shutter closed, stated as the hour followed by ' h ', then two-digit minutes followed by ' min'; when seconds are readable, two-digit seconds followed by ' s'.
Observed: 1 h 45 min
